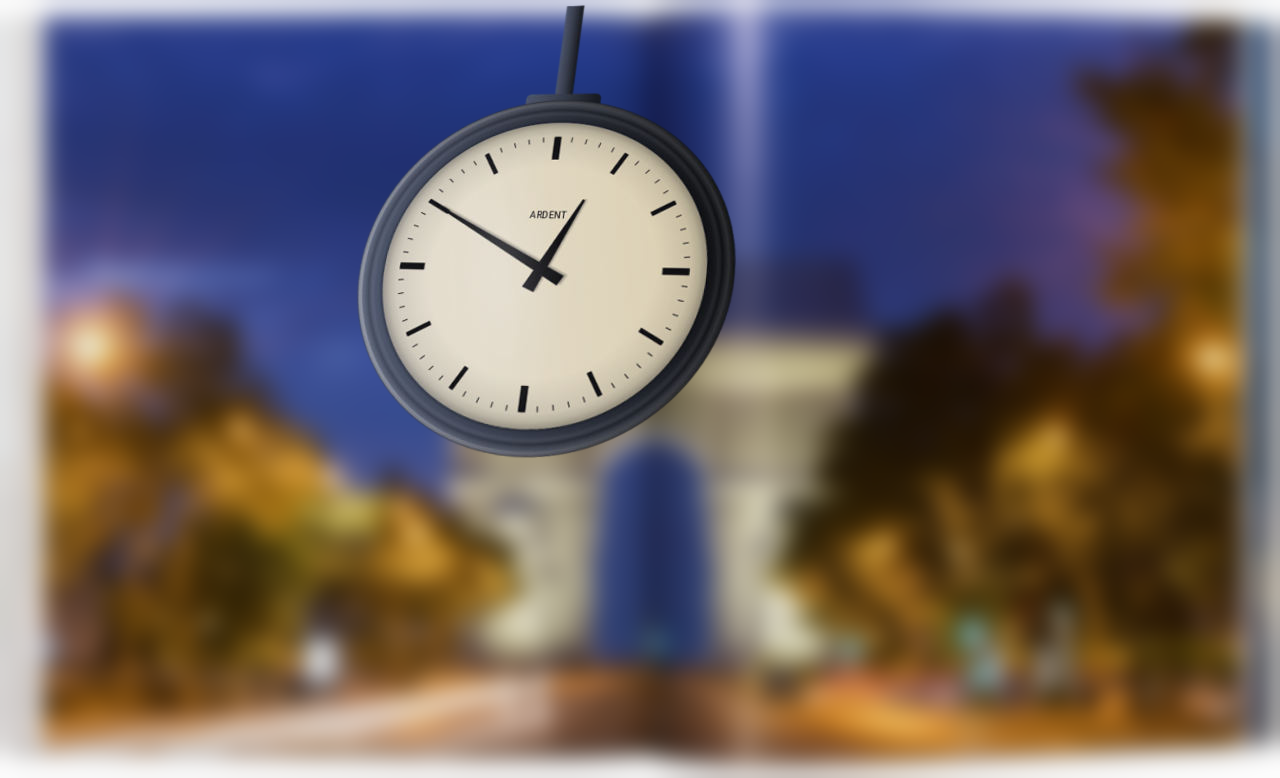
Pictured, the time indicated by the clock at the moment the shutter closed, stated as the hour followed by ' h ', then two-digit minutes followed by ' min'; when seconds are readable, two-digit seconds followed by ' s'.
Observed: 12 h 50 min
